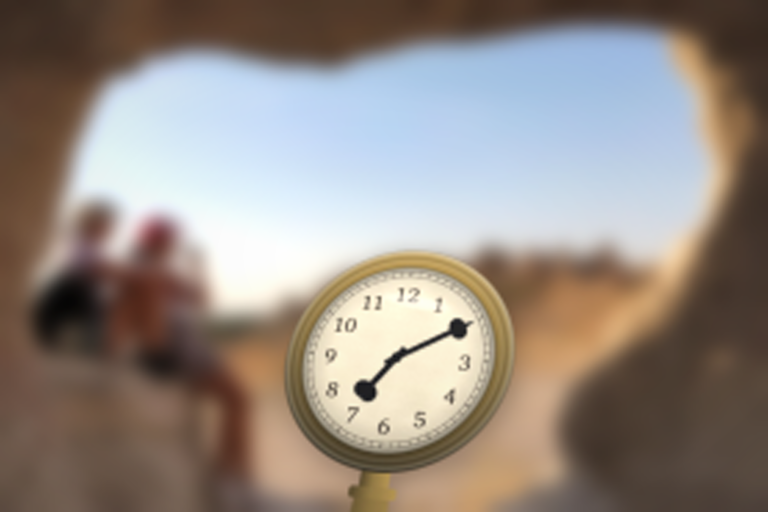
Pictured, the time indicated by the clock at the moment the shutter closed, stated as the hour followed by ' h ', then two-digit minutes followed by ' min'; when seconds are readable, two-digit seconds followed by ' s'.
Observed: 7 h 10 min
